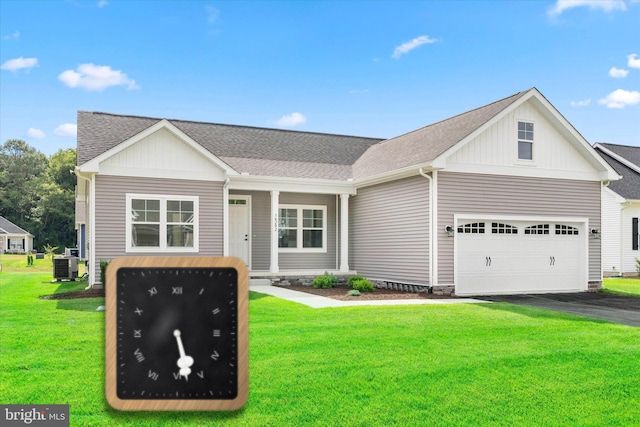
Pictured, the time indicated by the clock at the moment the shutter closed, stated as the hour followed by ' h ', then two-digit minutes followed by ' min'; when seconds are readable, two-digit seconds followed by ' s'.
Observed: 5 h 28 min
